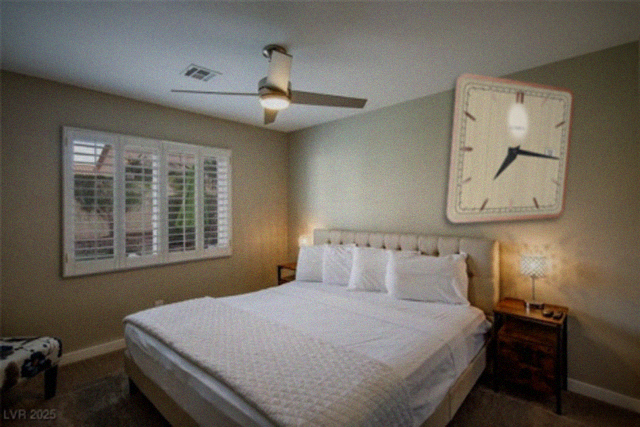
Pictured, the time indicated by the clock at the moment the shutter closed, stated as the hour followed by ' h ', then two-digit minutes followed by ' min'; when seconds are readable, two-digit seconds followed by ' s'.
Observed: 7 h 16 min
